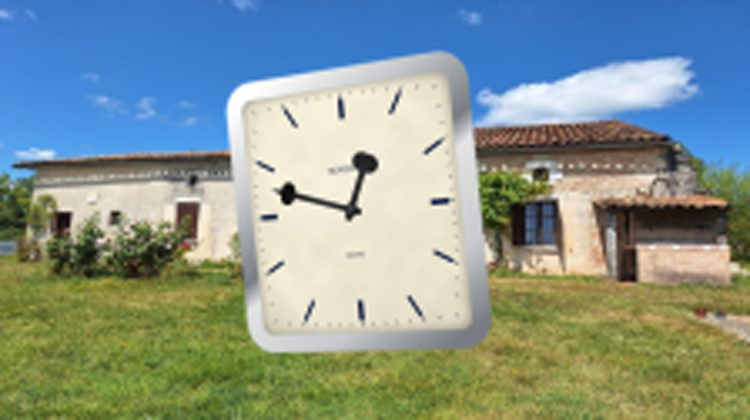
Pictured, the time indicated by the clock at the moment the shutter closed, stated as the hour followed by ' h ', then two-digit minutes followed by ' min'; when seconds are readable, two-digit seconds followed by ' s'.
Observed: 12 h 48 min
